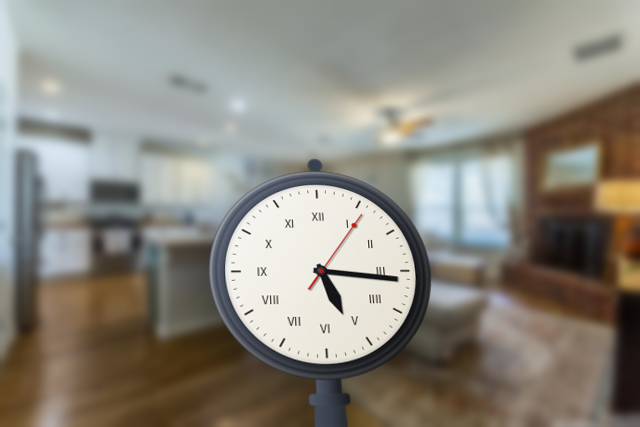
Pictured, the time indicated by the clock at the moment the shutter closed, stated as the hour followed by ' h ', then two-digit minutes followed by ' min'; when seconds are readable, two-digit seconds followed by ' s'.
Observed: 5 h 16 min 06 s
